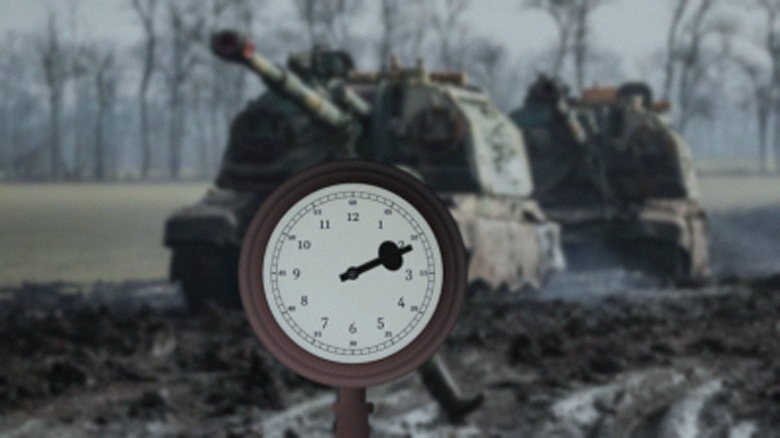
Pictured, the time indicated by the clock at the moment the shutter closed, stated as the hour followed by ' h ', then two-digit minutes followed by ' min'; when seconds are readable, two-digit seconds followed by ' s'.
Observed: 2 h 11 min
